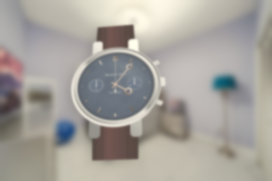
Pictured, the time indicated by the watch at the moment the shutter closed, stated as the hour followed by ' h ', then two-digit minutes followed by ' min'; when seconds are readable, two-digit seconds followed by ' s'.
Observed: 4 h 06 min
